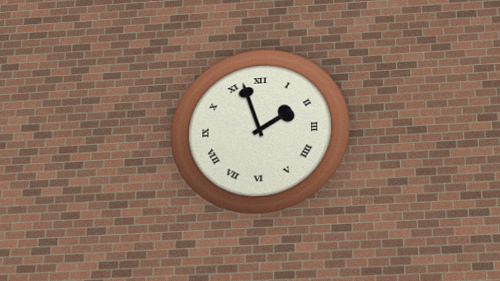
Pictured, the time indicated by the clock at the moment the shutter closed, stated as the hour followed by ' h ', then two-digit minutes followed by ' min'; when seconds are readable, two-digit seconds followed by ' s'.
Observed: 1 h 57 min
